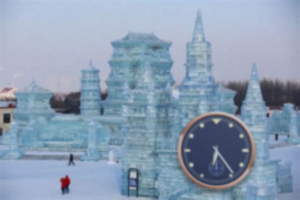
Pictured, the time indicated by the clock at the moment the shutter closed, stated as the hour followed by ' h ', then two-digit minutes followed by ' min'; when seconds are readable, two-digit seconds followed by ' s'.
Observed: 6 h 24 min
